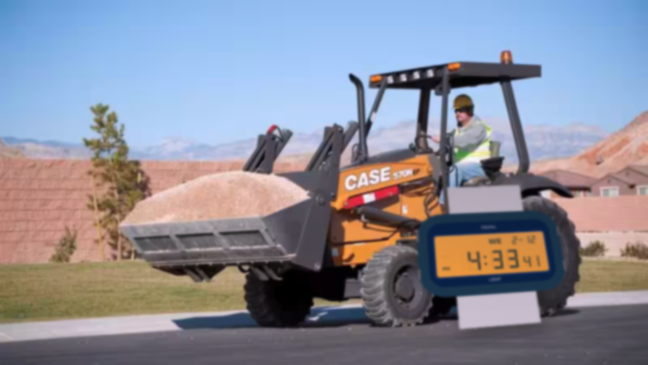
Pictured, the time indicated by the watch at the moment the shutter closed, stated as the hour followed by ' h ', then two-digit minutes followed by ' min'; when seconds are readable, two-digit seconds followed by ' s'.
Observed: 4 h 33 min
